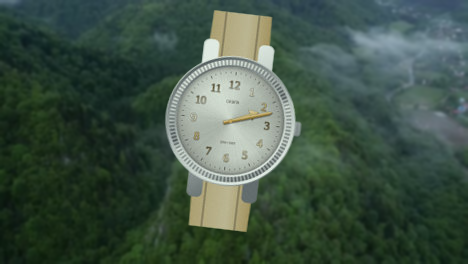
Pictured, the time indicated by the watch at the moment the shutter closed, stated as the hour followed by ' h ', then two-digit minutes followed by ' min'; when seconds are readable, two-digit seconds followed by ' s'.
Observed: 2 h 12 min
